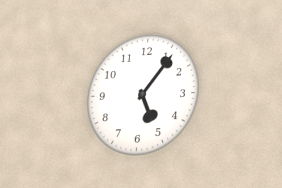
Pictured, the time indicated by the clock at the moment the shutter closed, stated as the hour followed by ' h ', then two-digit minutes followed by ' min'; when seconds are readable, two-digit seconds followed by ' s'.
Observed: 5 h 06 min
